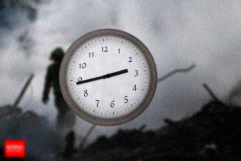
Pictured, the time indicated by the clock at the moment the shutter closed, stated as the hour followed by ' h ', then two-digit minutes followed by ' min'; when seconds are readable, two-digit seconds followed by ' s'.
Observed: 2 h 44 min
